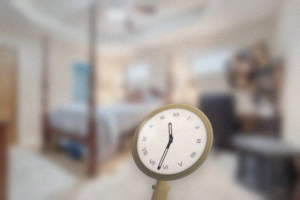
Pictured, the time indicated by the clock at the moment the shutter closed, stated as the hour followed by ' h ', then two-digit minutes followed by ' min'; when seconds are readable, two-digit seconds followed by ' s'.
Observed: 11 h 32 min
